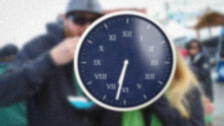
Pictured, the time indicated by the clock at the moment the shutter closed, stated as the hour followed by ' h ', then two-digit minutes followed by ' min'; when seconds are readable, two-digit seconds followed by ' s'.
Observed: 6 h 32 min
